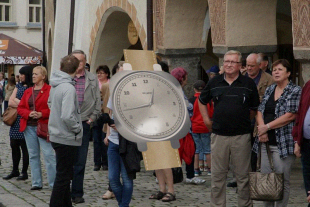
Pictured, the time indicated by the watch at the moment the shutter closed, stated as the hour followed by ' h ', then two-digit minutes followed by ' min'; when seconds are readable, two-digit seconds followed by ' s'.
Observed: 12 h 43 min
